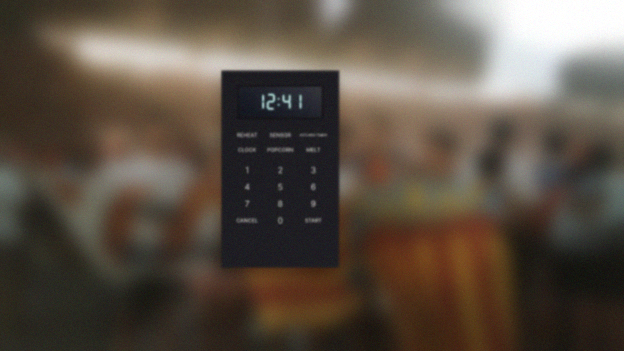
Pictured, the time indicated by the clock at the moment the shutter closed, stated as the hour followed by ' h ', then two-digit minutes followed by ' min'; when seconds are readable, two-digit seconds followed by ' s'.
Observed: 12 h 41 min
